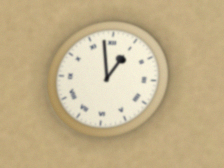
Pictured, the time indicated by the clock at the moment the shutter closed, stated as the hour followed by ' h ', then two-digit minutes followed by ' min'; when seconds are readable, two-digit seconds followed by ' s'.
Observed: 12 h 58 min
